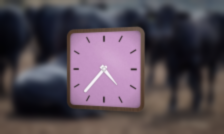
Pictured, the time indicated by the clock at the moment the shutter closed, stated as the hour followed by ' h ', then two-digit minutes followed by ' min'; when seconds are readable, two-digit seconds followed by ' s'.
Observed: 4 h 37 min
